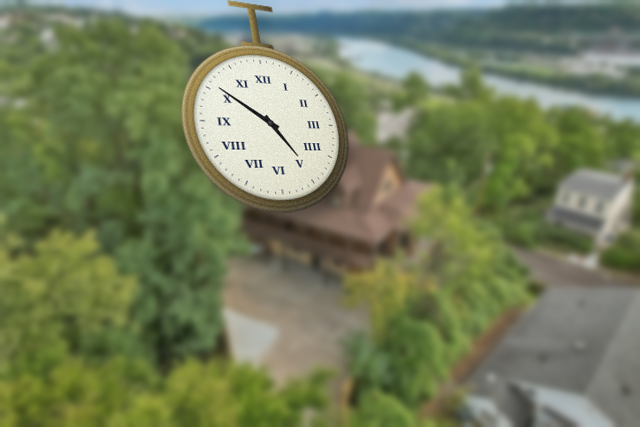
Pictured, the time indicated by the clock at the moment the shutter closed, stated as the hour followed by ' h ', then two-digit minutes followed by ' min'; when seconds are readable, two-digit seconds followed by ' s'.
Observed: 4 h 51 min
